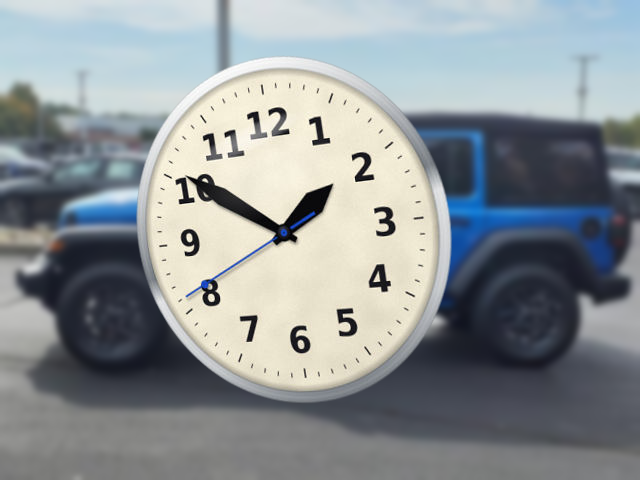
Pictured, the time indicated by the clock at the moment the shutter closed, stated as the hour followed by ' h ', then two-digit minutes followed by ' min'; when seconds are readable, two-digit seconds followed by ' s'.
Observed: 1 h 50 min 41 s
